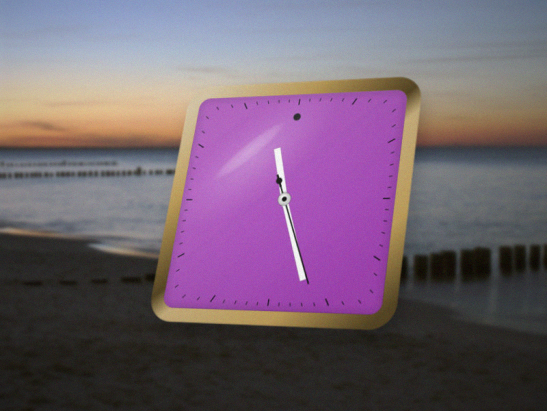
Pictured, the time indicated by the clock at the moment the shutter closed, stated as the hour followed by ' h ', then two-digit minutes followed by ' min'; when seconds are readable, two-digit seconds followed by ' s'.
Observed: 11 h 26 min 26 s
